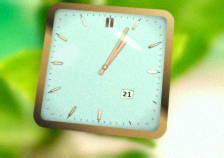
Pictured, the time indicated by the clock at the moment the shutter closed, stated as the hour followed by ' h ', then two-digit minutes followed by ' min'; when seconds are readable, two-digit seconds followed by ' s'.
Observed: 1 h 04 min
